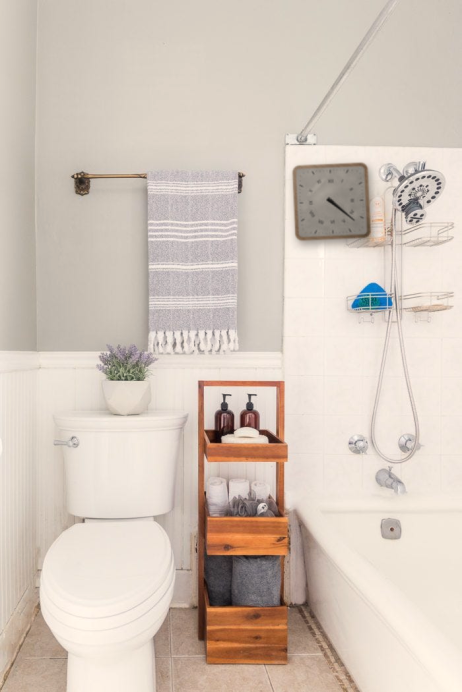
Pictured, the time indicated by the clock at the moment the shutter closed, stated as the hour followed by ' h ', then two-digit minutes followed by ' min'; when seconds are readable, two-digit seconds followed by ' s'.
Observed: 4 h 22 min
